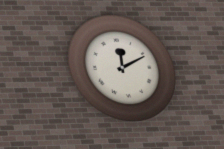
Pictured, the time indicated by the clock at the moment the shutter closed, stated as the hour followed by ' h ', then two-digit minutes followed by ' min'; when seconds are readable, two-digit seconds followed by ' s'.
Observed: 12 h 11 min
